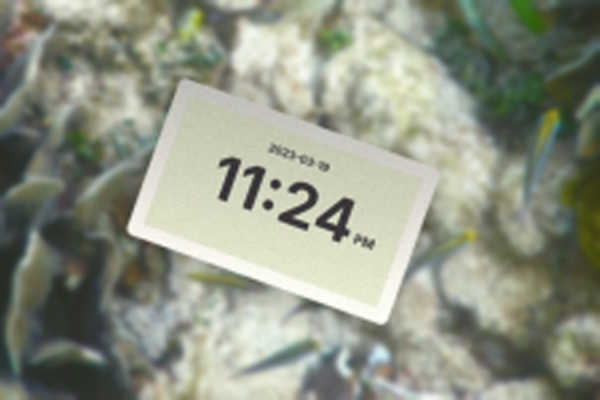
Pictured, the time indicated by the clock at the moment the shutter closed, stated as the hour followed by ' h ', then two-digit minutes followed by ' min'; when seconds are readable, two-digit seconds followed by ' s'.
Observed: 11 h 24 min
